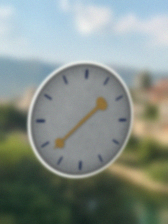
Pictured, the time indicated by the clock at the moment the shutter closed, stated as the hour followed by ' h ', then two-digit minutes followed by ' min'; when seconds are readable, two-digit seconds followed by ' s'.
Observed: 1 h 38 min
